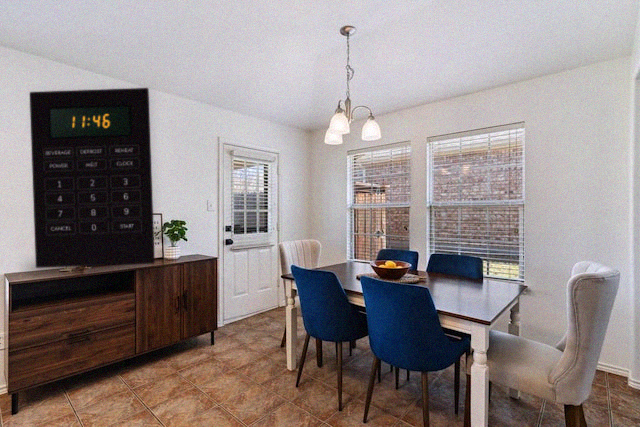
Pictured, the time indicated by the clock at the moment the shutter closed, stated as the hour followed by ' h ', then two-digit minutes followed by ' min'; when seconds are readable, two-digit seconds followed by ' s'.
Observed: 11 h 46 min
